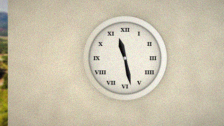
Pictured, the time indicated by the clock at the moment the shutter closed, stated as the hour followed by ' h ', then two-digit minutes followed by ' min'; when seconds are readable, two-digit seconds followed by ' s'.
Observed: 11 h 28 min
